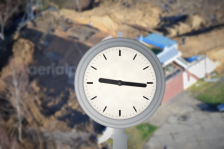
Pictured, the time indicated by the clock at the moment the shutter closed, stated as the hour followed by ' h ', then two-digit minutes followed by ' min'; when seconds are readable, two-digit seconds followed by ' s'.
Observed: 9 h 16 min
